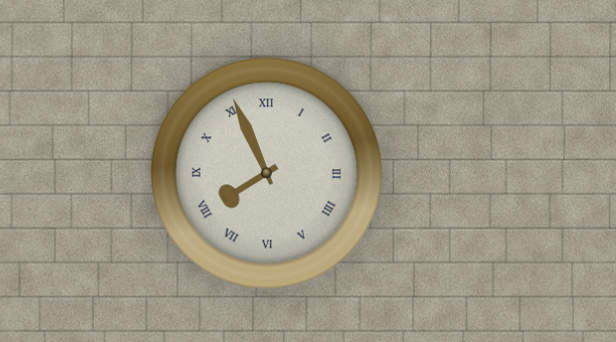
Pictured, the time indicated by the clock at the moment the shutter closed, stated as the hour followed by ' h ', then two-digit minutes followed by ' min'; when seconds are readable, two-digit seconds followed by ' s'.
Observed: 7 h 56 min
